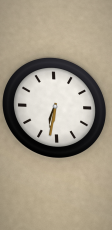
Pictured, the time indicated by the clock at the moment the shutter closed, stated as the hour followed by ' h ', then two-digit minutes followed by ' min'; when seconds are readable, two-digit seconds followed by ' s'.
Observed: 6 h 32 min
